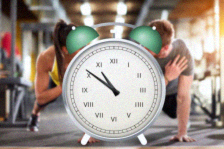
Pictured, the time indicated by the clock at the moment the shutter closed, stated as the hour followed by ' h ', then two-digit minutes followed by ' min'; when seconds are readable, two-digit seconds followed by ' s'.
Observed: 10 h 51 min
